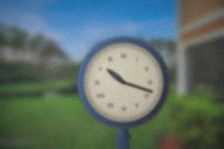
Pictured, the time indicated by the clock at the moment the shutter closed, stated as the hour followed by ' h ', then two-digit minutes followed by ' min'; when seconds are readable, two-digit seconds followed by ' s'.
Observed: 10 h 18 min
